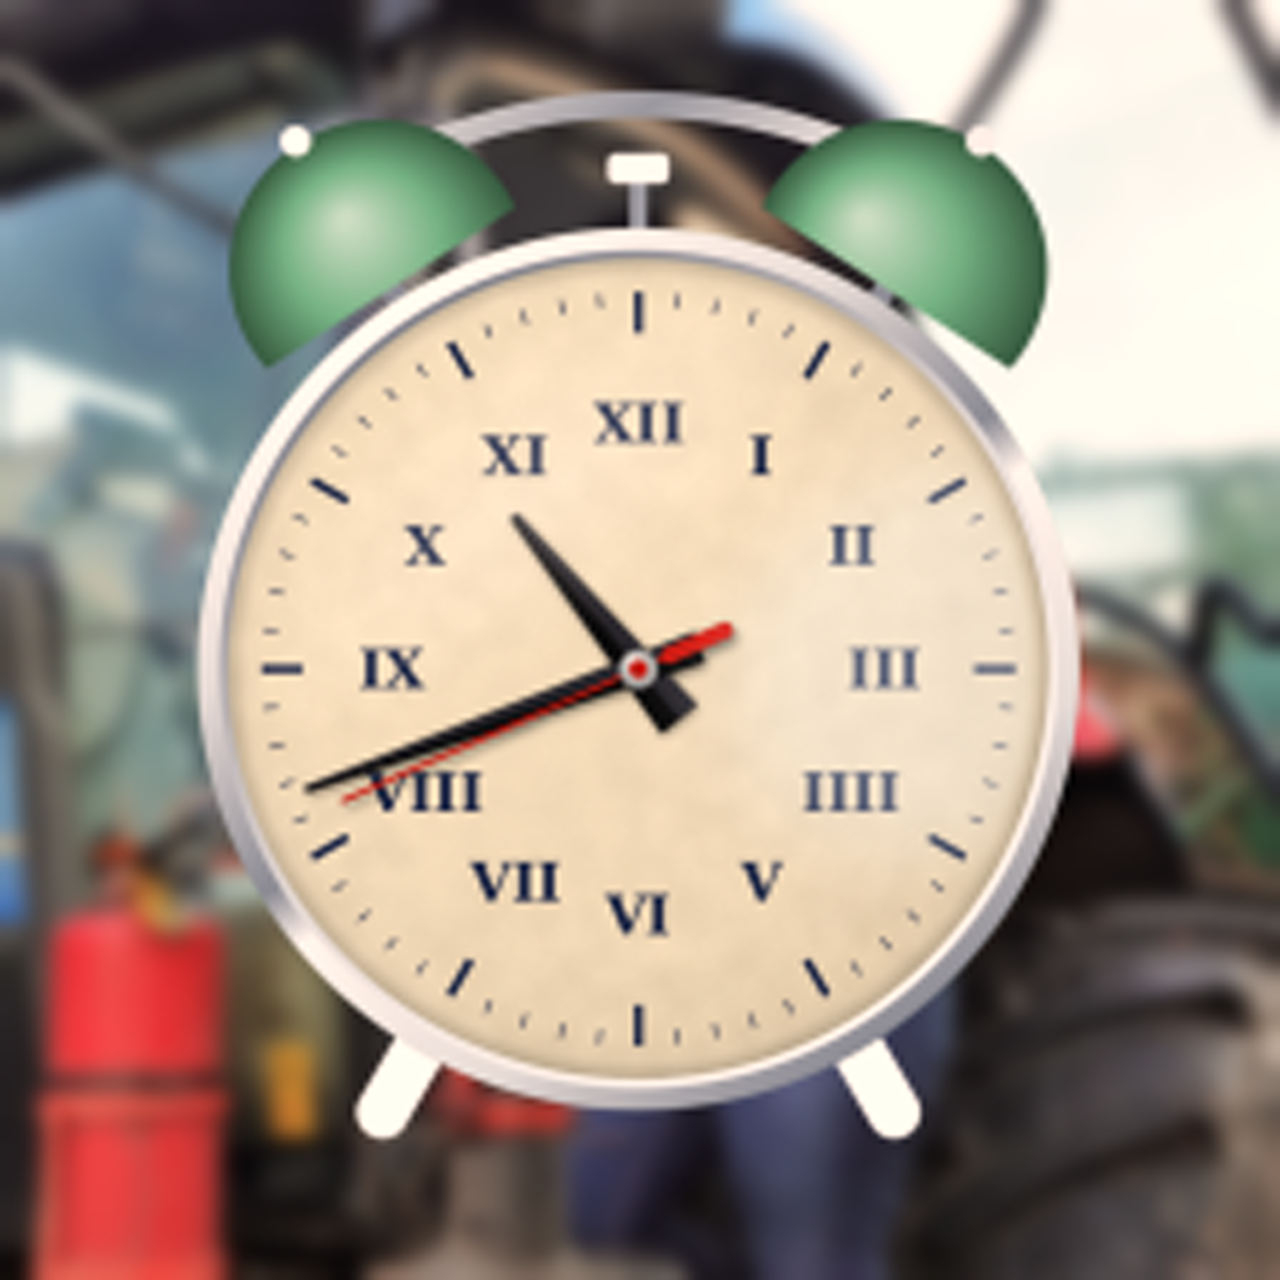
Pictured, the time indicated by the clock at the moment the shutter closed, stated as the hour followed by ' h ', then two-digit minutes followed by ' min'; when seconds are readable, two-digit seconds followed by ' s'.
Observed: 10 h 41 min 41 s
